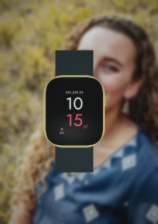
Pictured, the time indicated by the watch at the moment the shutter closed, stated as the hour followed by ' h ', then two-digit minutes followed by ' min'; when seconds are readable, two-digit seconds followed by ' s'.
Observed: 10 h 15 min
